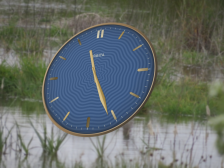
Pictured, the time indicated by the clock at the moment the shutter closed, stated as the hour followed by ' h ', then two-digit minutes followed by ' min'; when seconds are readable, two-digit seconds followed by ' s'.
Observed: 11 h 26 min
